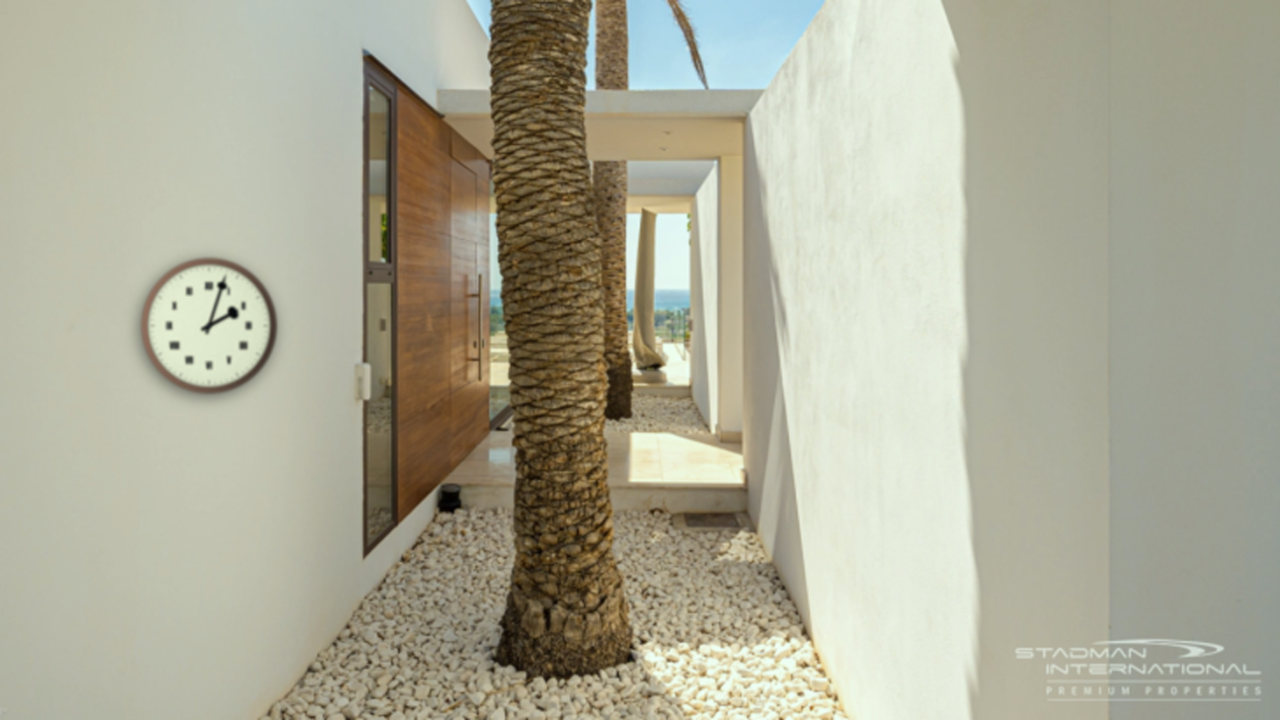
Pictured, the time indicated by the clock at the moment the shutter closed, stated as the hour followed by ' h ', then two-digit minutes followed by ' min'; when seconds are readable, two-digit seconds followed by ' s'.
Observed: 2 h 03 min
